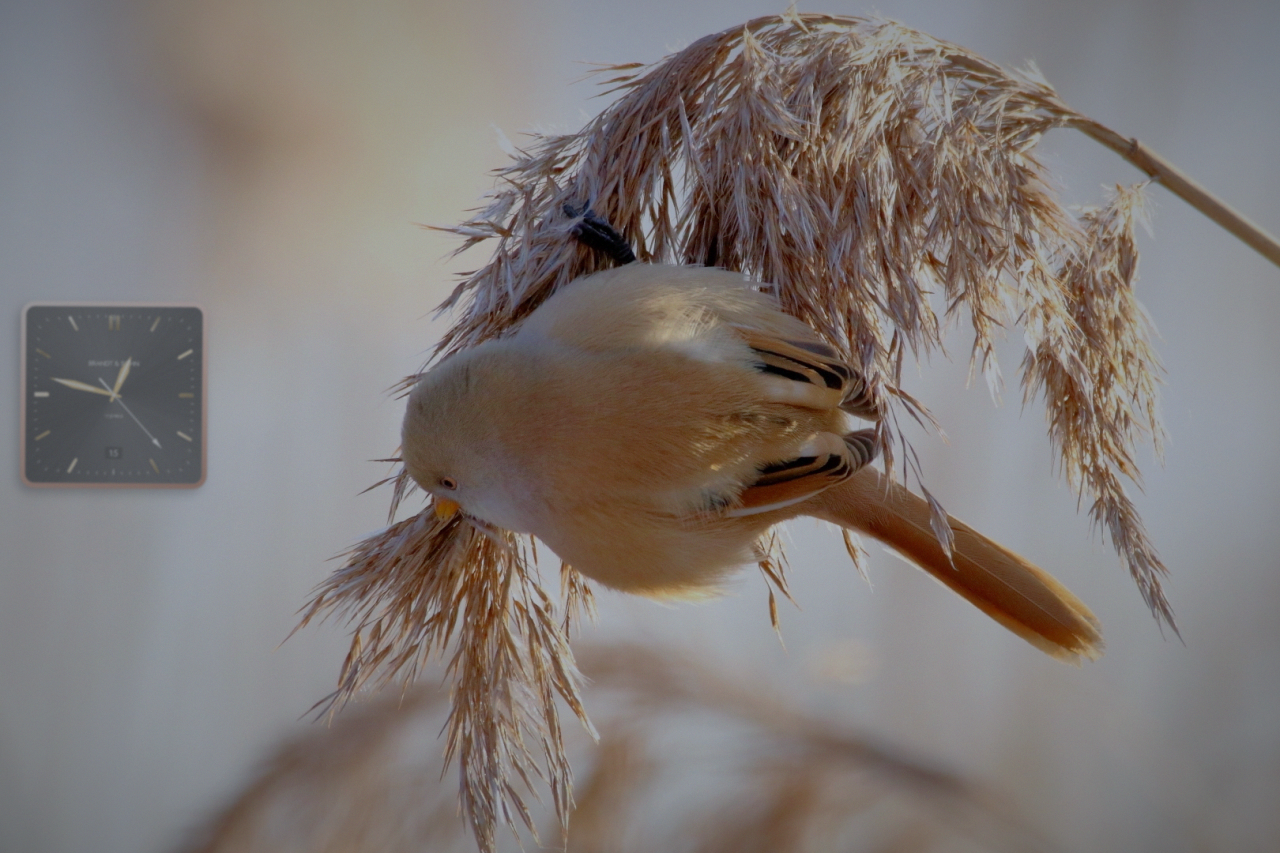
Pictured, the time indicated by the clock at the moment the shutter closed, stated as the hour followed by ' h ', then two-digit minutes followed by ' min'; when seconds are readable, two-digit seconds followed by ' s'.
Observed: 12 h 47 min 23 s
